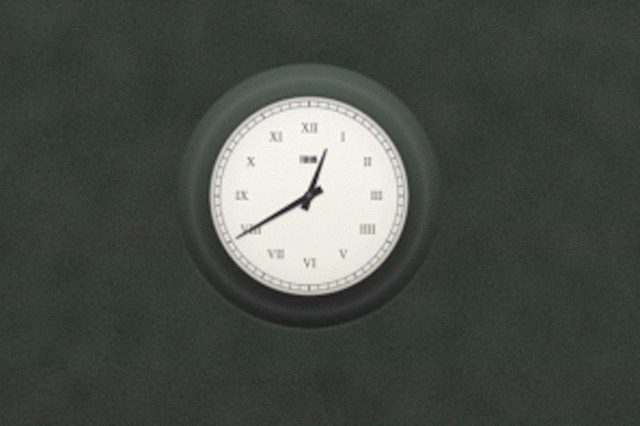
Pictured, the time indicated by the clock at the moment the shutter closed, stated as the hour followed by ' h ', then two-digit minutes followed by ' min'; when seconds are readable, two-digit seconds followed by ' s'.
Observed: 12 h 40 min
